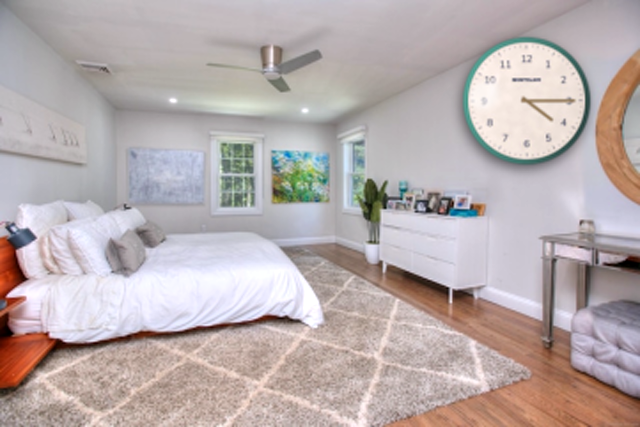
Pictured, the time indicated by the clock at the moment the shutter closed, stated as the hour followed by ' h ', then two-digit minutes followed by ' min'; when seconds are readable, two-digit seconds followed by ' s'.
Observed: 4 h 15 min
